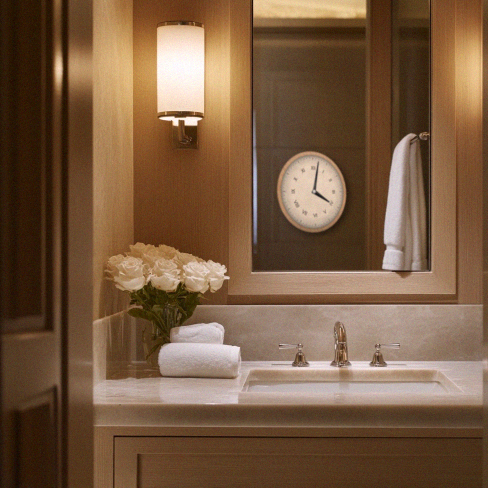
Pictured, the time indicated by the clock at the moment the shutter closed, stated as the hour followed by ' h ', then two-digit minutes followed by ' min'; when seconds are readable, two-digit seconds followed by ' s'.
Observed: 4 h 02 min
